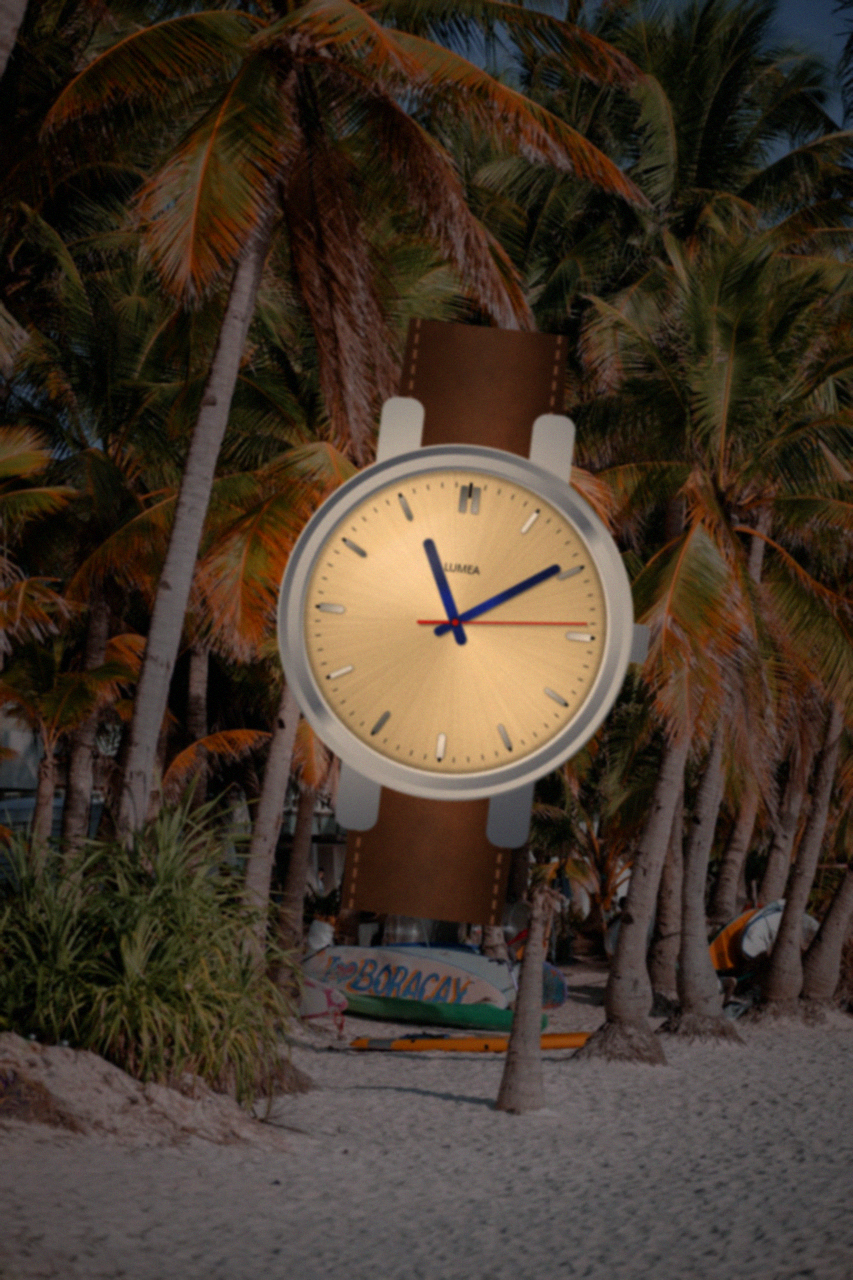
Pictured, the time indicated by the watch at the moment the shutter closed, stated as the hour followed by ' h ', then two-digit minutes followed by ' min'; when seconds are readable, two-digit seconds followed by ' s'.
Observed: 11 h 09 min 14 s
